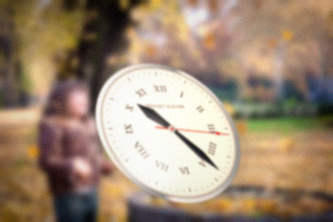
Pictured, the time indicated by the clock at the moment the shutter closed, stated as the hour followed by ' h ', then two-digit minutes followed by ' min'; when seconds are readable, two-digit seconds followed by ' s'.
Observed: 10 h 23 min 16 s
